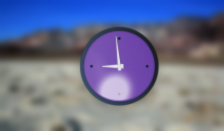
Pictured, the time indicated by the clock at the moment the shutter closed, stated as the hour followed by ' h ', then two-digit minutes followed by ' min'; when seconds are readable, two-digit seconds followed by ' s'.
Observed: 8 h 59 min
